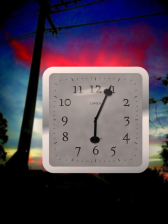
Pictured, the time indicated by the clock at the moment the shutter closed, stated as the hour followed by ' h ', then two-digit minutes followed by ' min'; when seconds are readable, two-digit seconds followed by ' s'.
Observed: 6 h 04 min
